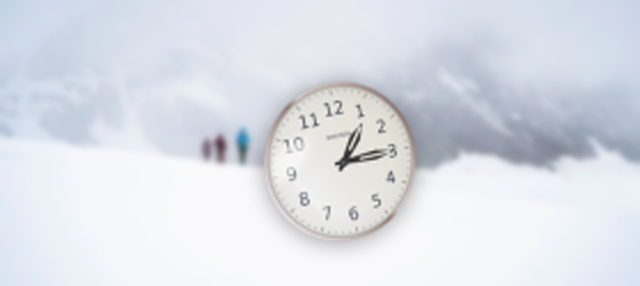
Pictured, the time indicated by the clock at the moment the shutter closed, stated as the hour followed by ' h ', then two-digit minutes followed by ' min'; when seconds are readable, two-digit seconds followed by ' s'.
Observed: 1 h 15 min
